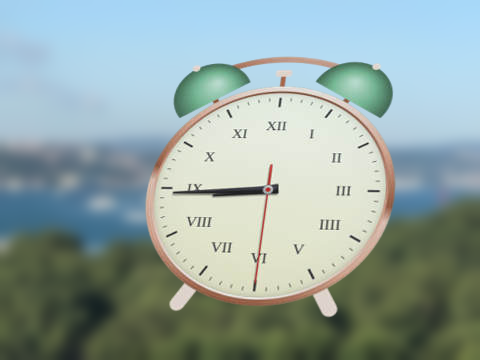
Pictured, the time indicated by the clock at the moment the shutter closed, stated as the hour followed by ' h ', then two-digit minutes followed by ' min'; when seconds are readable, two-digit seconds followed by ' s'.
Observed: 8 h 44 min 30 s
